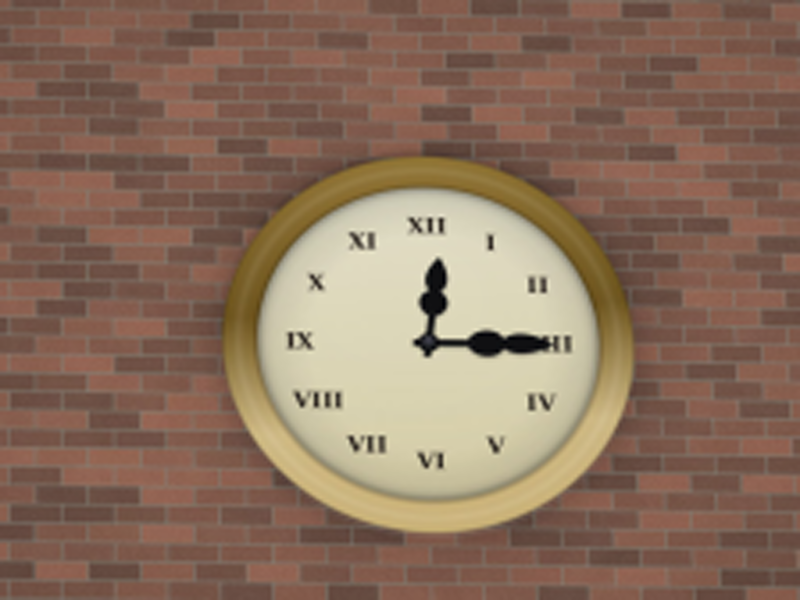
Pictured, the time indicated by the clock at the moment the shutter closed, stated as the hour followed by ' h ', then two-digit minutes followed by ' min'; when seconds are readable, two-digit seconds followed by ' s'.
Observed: 12 h 15 min
